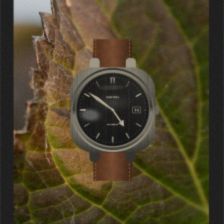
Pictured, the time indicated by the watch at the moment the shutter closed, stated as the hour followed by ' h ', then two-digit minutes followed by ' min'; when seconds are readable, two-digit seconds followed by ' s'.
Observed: 4 h 51 min
